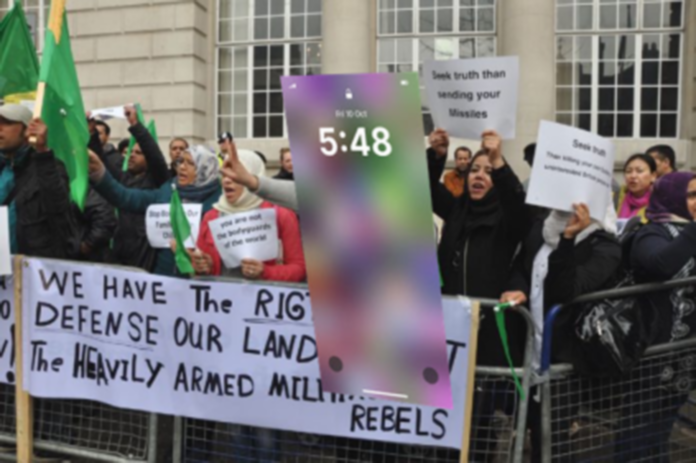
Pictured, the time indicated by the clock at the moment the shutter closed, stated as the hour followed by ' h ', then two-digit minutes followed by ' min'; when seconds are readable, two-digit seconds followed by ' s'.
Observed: 5 h 48 min
